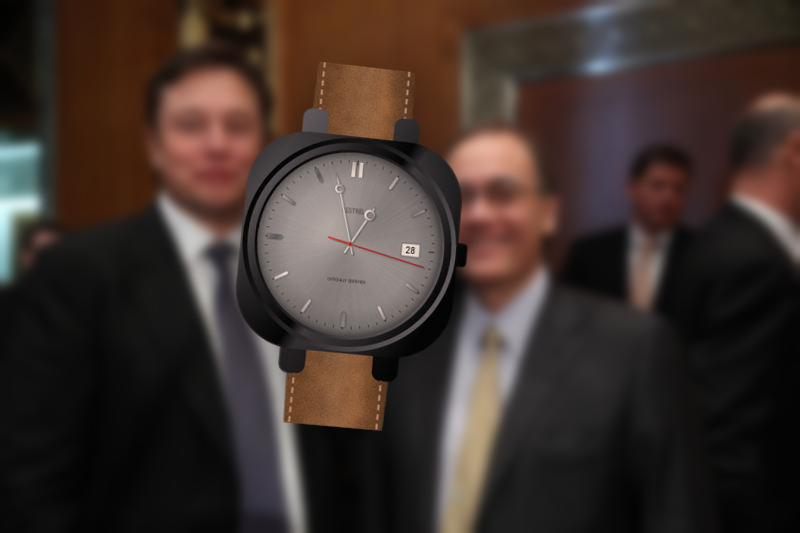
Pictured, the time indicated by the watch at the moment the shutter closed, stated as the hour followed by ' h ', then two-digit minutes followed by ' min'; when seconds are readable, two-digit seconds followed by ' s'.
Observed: 12 h 57 min 17 s
